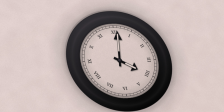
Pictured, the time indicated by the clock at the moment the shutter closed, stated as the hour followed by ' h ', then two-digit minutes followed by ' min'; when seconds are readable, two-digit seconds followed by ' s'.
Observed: 4 h 01 min
